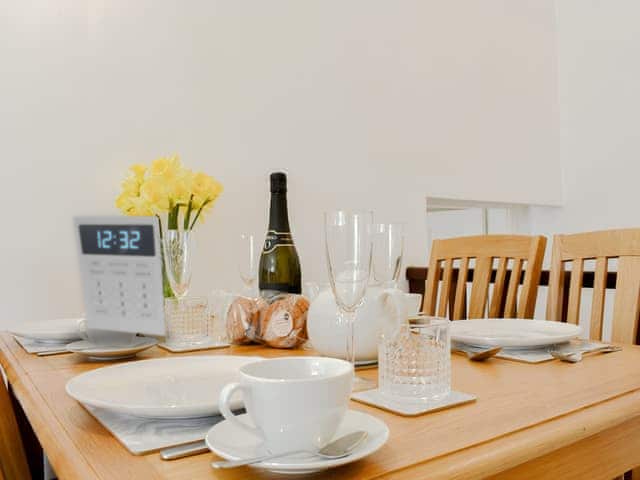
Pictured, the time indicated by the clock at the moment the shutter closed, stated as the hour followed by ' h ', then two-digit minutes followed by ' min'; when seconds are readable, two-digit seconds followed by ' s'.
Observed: 12 h 32 min
